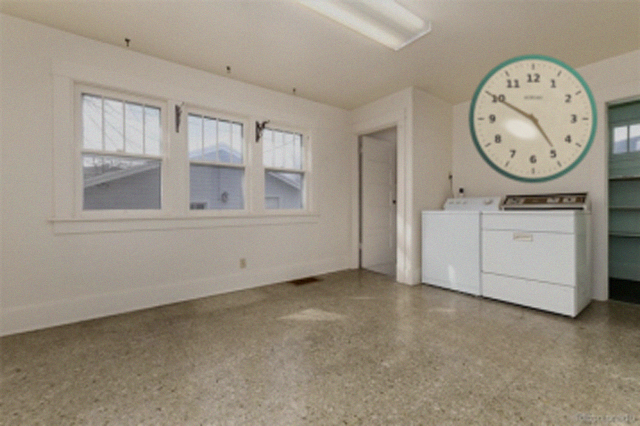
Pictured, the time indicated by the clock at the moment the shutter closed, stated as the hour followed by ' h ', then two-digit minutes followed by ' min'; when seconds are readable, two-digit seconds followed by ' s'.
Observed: 4 h 50 min
